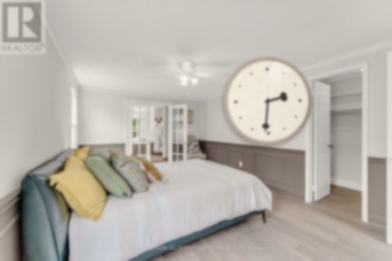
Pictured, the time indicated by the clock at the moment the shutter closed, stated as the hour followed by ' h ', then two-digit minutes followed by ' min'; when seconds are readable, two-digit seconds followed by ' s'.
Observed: 2 h 31 min
